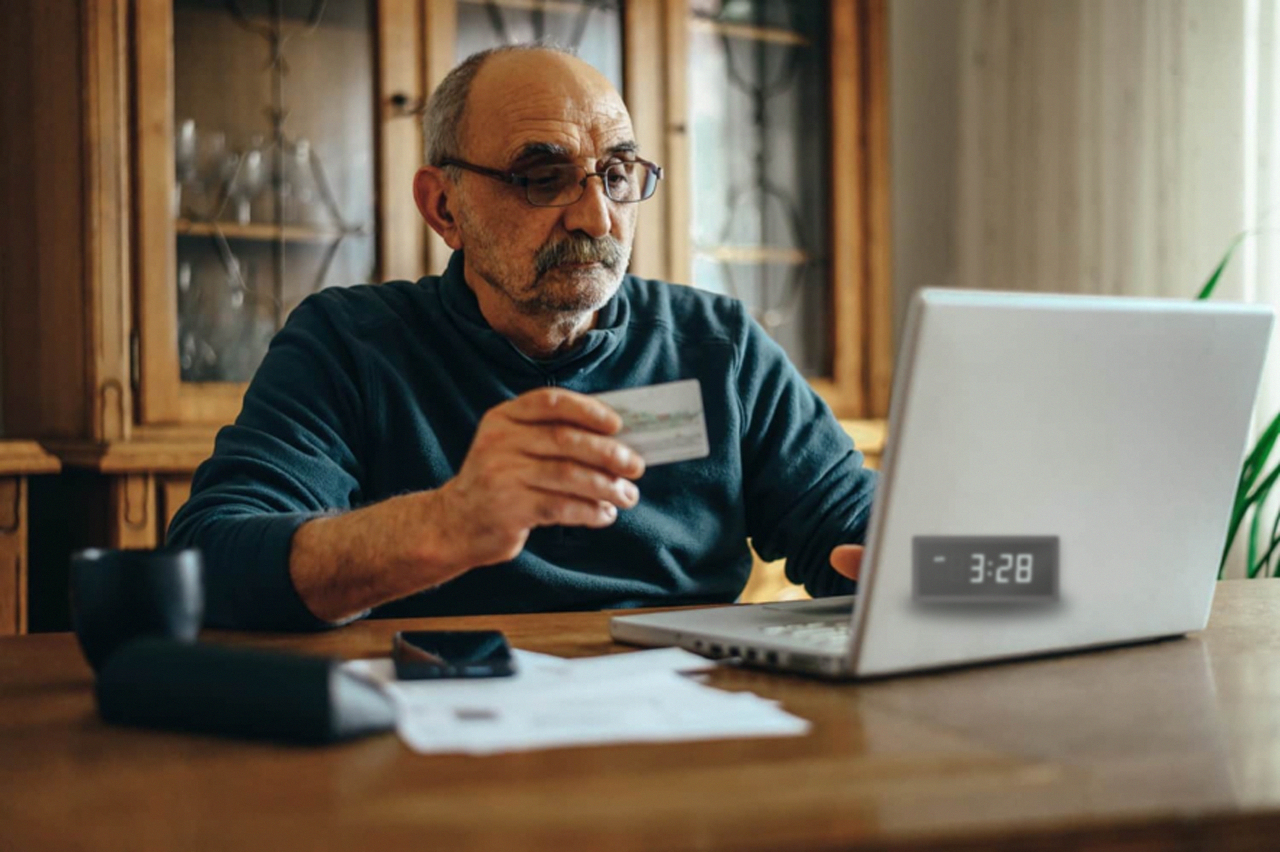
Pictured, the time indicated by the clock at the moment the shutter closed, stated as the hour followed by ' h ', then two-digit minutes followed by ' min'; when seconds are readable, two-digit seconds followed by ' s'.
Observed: 3 h 28 min
